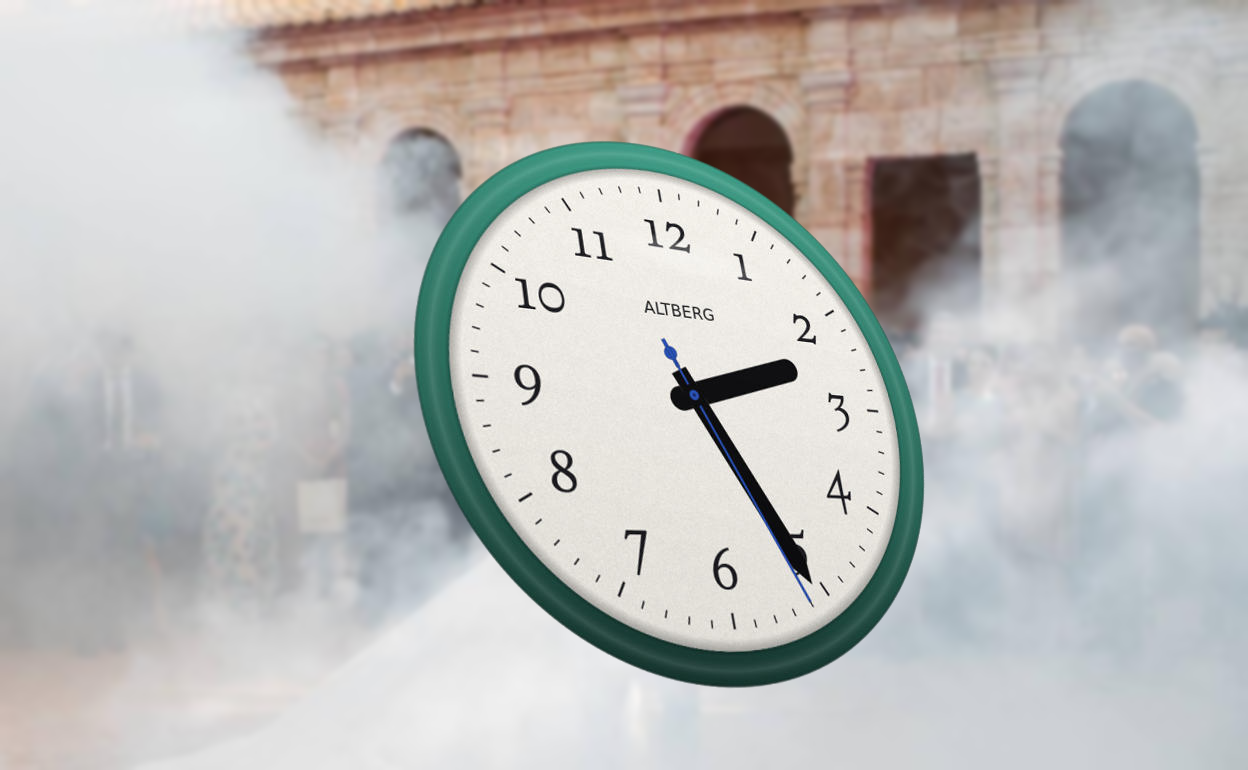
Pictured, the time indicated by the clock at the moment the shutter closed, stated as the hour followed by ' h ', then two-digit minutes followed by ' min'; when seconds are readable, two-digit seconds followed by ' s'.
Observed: 2 h 25 min 26 s
